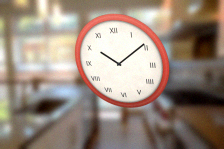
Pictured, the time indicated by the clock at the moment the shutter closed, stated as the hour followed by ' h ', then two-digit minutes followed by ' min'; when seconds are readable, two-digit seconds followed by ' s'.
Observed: 10 h 09 min
